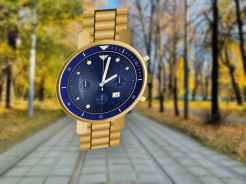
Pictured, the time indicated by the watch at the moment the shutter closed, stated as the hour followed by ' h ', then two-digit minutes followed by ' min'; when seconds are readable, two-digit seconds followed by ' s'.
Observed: 2 h 02 min
